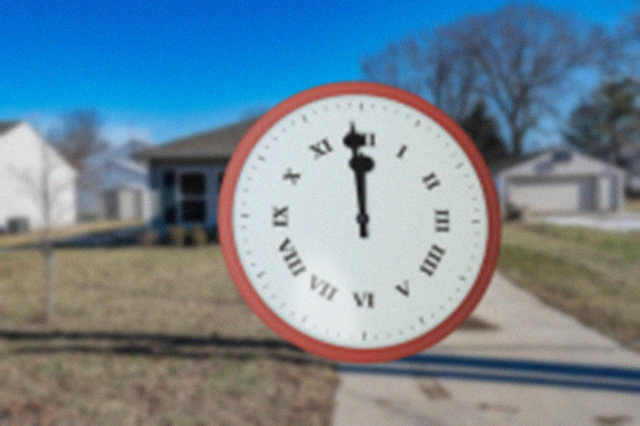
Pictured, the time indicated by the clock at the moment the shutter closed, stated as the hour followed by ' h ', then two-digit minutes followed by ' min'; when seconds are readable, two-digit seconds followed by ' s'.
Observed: 11 h 59 min
